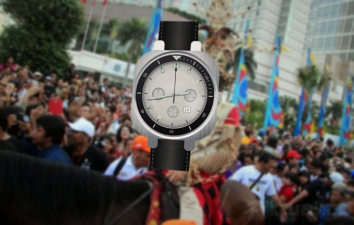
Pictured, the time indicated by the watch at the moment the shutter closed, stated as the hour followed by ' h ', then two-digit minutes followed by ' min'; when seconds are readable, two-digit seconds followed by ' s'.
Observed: 2 h 43 min
